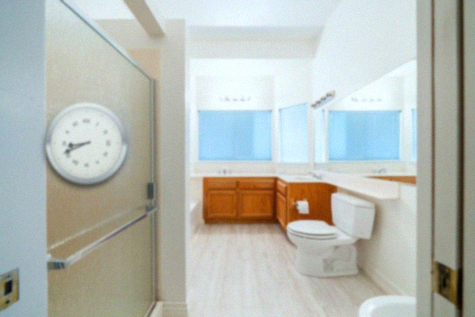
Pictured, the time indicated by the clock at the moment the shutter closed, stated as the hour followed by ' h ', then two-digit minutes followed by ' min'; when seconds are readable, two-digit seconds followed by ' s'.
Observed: 8 h 41 min
